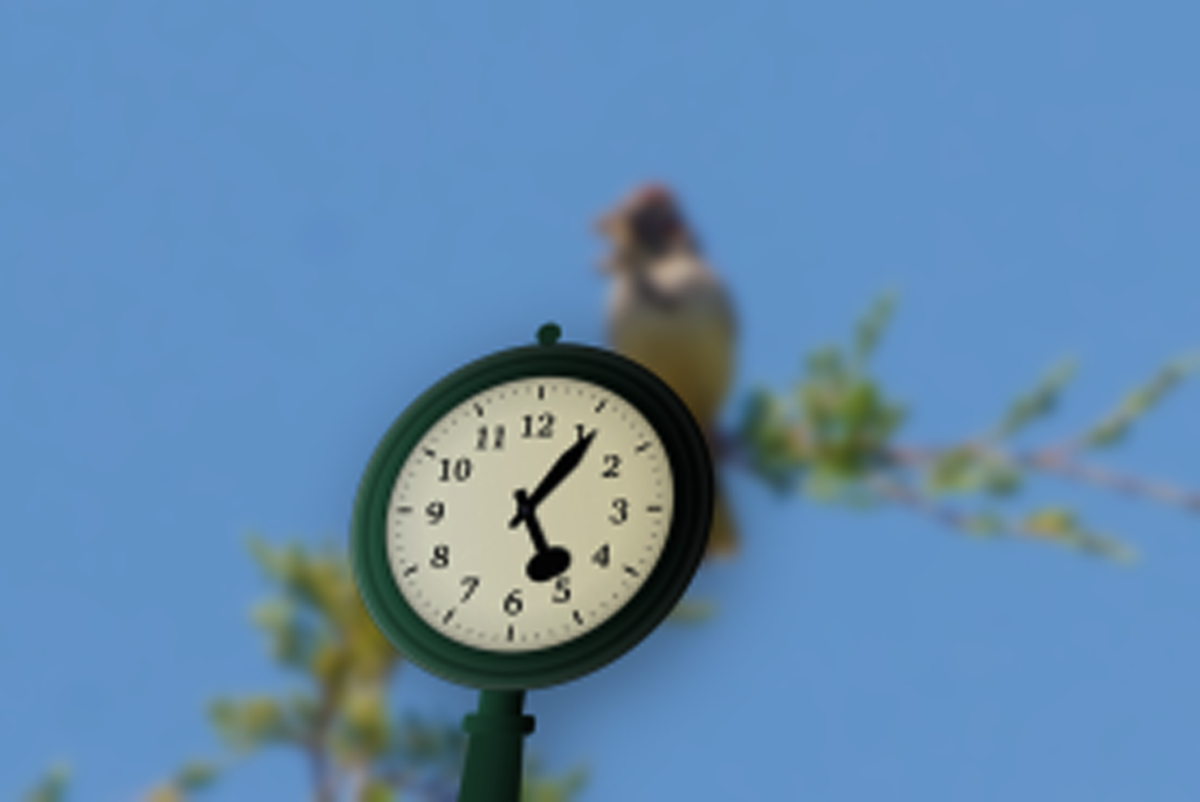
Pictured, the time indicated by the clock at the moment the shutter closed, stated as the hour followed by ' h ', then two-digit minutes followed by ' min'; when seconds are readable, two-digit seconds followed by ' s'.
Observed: 5 h 06 min
